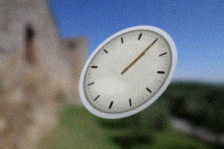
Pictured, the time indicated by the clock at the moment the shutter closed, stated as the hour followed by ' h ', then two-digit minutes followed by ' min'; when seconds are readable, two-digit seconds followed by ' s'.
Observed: 1 h 05 min
